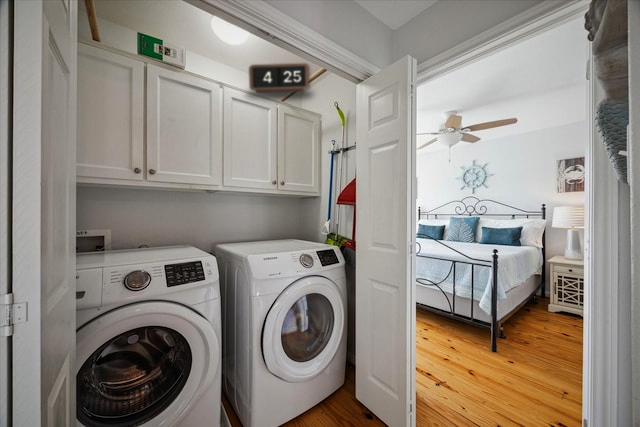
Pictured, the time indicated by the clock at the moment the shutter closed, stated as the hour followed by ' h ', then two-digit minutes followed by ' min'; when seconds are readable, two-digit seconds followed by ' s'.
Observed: 4 h 25 min
